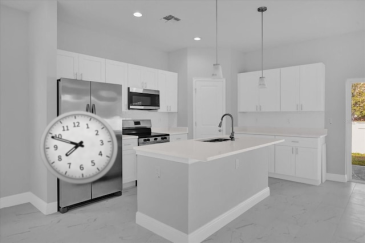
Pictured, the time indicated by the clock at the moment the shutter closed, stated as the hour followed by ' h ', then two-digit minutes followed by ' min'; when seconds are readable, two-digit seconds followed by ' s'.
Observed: 7 h 49 min
